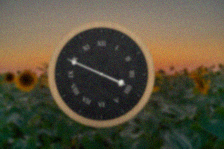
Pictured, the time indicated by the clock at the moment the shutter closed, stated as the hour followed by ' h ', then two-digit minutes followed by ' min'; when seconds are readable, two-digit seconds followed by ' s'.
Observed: 3 h 49 min
